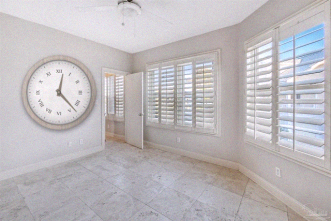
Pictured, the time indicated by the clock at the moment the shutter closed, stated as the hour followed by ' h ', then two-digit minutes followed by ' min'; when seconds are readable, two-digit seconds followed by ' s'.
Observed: 12 h 23 min
